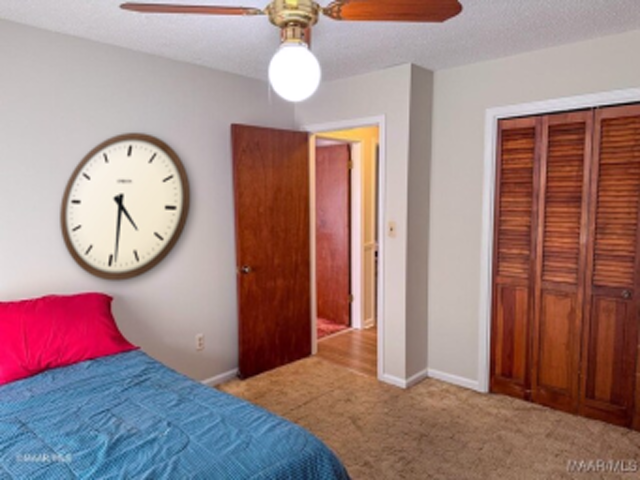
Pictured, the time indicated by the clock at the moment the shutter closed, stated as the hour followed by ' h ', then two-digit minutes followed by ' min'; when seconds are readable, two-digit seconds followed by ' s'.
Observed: 4 h 29 min
